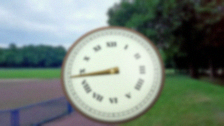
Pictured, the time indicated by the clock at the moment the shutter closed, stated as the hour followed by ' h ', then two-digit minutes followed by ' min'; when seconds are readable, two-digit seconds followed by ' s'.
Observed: 8 h 44 min
